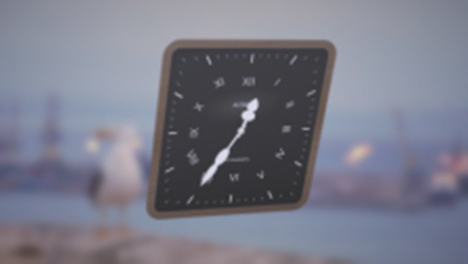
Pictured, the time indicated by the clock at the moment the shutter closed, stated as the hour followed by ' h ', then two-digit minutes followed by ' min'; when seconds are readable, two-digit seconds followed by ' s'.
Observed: 12 h 35 min
